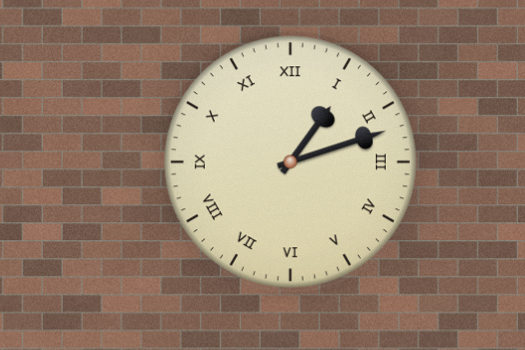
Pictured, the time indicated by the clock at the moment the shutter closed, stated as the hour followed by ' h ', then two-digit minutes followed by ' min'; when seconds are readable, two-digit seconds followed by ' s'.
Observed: 1 h 12 min
